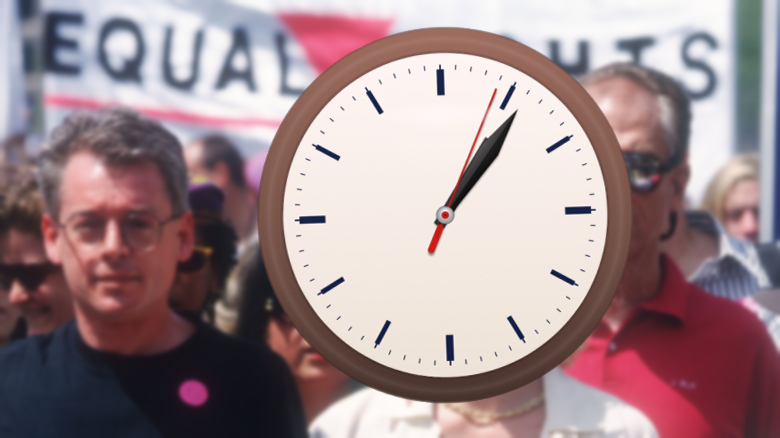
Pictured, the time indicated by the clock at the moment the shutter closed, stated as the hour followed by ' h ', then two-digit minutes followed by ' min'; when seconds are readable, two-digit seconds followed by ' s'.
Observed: 1 h 06 min 04 s
